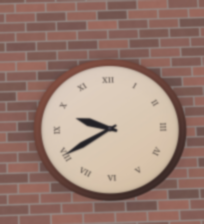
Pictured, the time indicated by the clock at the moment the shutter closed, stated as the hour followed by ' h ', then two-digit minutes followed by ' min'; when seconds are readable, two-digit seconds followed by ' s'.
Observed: 9 h 40 min
